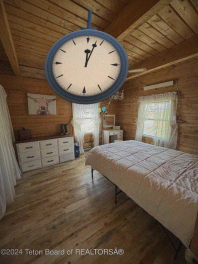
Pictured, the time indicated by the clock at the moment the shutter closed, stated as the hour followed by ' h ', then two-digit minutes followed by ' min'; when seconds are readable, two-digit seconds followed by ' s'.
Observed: 12 h 03 min
